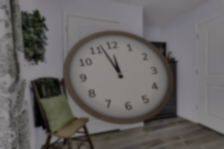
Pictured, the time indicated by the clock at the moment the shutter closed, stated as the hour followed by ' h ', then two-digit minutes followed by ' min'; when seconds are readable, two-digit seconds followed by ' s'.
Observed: 11 h 57 min
